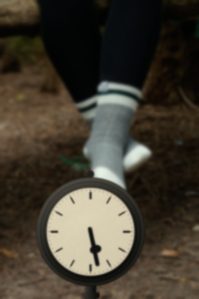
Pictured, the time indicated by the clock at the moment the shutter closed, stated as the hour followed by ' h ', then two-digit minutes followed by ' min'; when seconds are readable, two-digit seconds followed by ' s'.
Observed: 5 h 28 min
